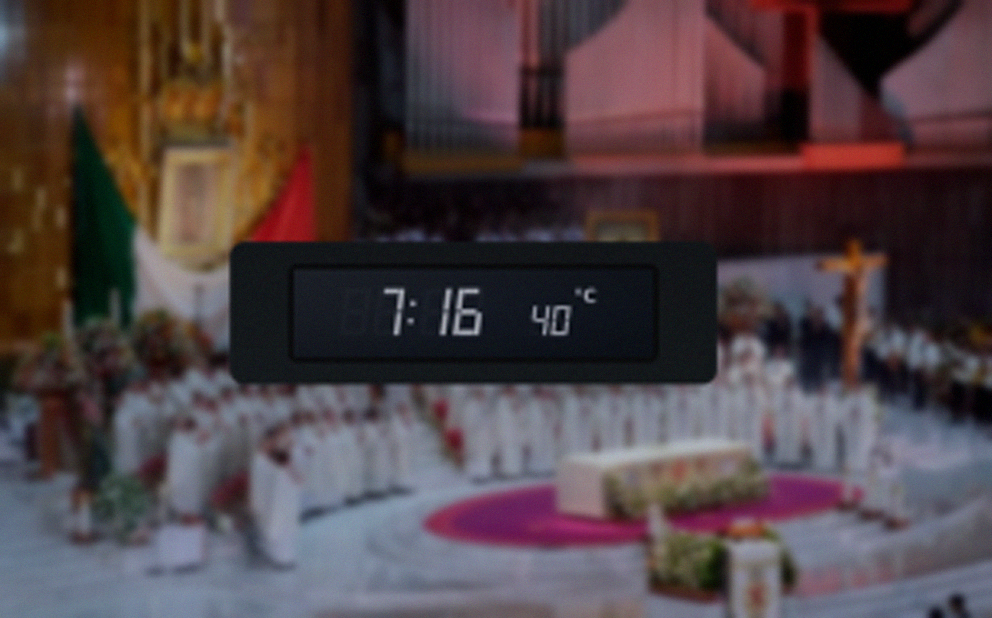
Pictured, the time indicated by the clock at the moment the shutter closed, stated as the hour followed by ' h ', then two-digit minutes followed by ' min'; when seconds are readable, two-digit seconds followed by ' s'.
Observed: 7 h 16 min
